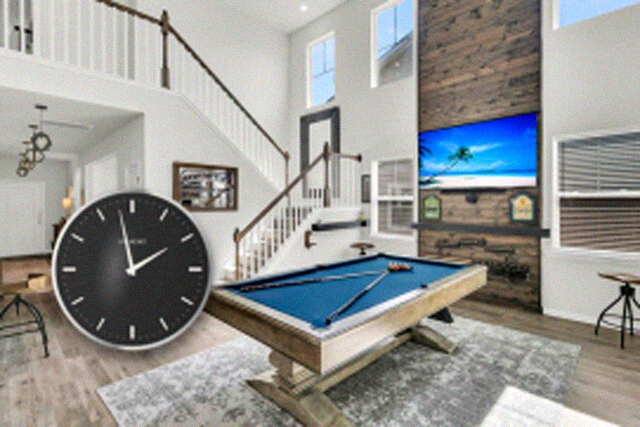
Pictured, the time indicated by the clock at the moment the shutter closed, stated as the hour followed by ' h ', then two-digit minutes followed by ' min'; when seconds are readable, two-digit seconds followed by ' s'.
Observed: 1 h 58 min
